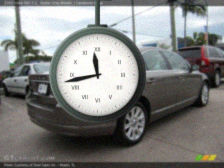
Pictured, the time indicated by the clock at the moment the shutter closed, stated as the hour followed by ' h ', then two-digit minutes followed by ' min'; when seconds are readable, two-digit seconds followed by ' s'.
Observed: 11 h 43 min
